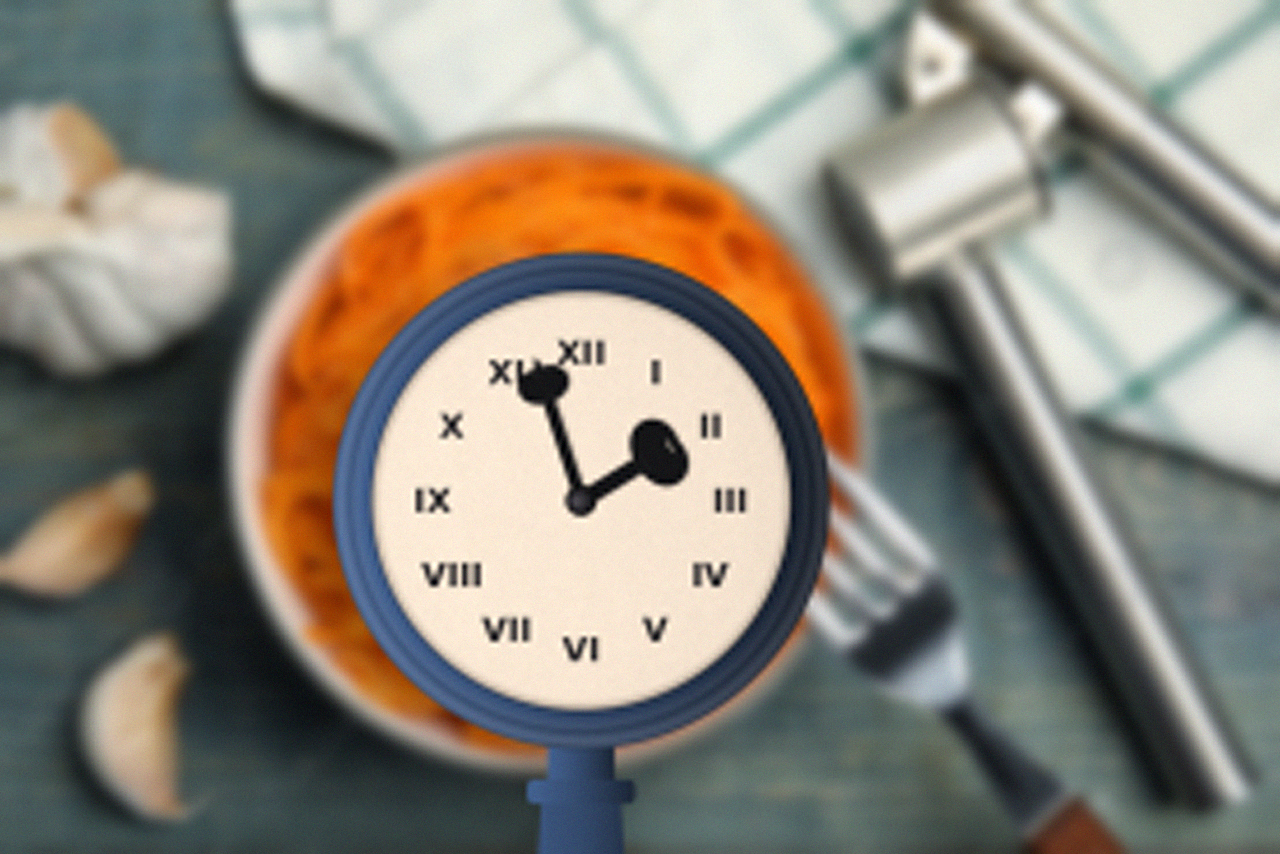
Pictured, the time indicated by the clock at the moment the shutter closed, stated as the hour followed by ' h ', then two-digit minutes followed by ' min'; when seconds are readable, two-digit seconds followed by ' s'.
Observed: 1 h 57 min
